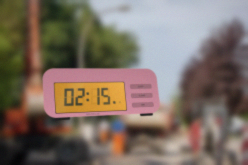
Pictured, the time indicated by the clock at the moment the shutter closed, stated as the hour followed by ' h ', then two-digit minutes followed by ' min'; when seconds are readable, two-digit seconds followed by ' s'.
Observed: 2 h 15 min
